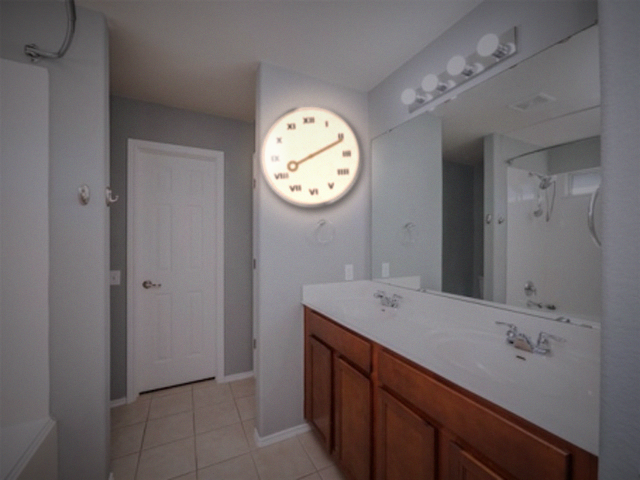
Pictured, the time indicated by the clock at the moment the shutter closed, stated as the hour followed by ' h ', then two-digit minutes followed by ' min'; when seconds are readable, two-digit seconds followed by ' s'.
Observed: 8 h 11 min
